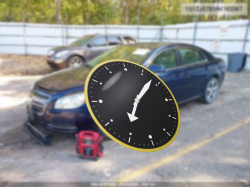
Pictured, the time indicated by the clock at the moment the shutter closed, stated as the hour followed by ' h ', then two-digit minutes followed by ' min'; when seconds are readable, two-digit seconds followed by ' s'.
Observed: 7 h 08 min
